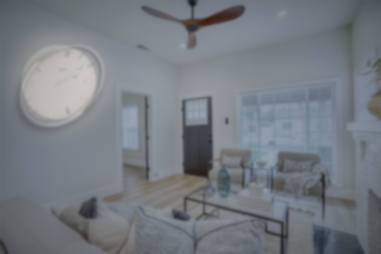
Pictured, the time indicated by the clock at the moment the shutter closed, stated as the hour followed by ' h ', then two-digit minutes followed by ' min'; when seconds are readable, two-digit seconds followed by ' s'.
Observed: 2 h 08 min
